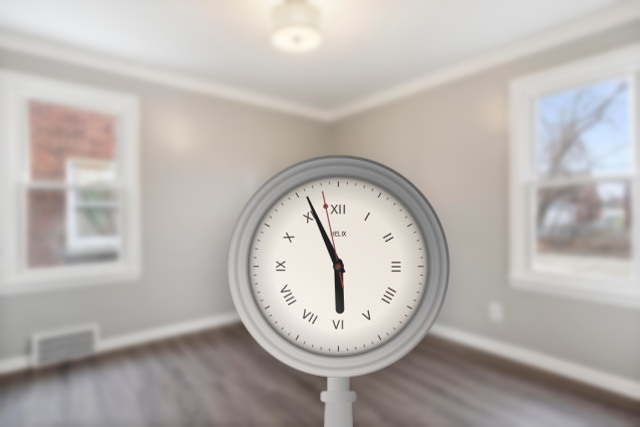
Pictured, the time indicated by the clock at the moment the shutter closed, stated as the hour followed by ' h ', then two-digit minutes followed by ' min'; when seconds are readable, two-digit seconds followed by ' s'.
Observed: 5 h 55 min 58 s
